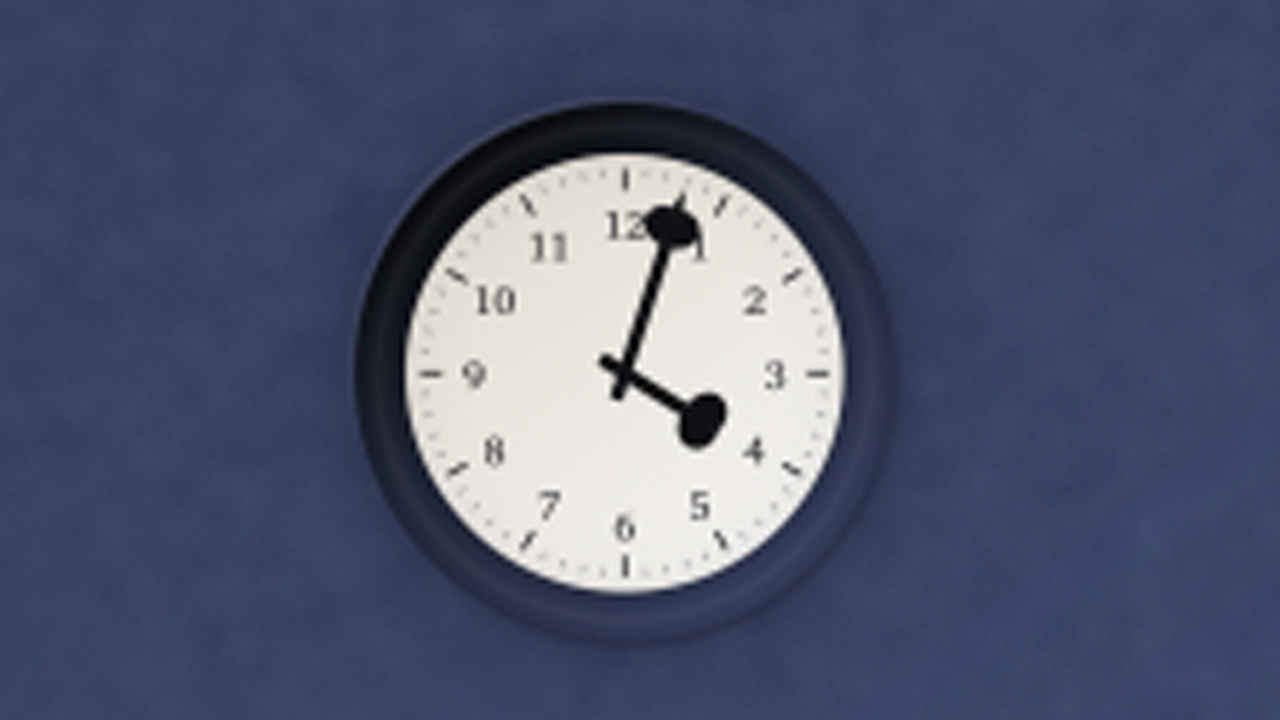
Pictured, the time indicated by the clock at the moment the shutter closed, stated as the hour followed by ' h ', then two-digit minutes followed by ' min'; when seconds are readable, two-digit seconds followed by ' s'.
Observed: 4 h 03 min
